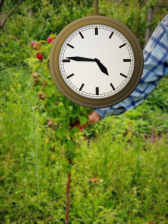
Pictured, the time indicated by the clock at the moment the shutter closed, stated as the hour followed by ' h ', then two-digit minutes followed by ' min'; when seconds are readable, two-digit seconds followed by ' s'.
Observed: 4 h 46 min
